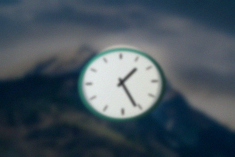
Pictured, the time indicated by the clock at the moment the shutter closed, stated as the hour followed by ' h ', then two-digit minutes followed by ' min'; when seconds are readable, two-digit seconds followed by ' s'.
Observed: 1 h 26 min
